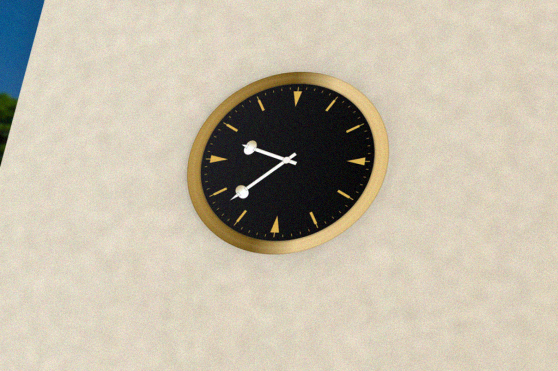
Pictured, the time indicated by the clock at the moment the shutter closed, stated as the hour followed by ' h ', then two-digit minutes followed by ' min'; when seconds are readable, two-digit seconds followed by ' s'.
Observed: 9 h 38 min
